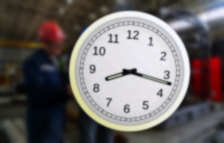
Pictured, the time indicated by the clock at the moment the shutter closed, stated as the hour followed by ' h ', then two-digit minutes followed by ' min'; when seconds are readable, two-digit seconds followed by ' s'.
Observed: 8 h 17 min
